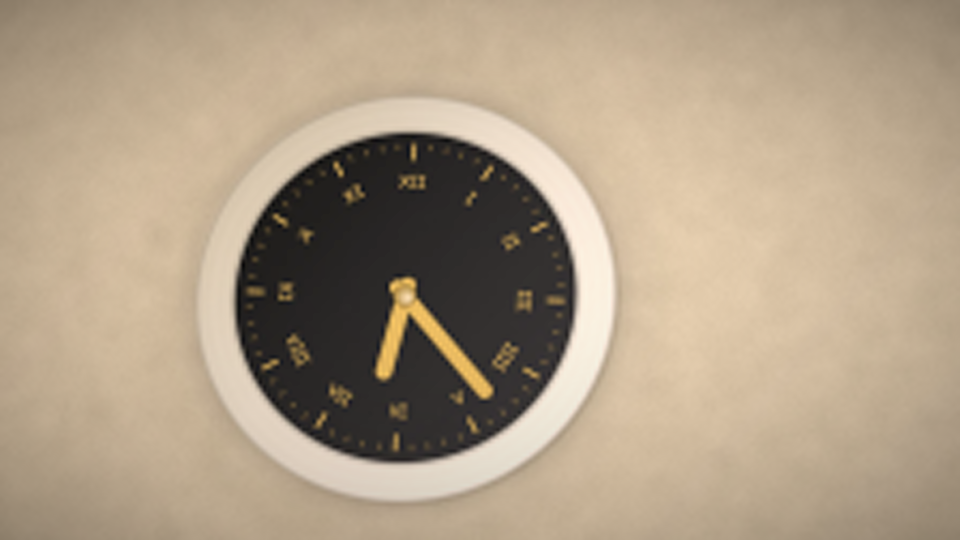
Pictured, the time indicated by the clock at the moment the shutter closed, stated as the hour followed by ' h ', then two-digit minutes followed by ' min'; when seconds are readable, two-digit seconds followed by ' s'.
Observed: 6 h 23 min
